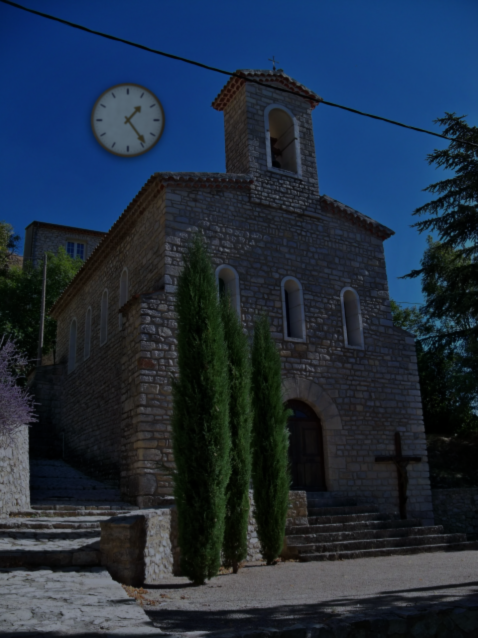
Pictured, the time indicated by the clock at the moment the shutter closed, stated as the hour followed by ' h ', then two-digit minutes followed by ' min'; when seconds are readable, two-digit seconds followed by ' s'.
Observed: 1 h 24 min
